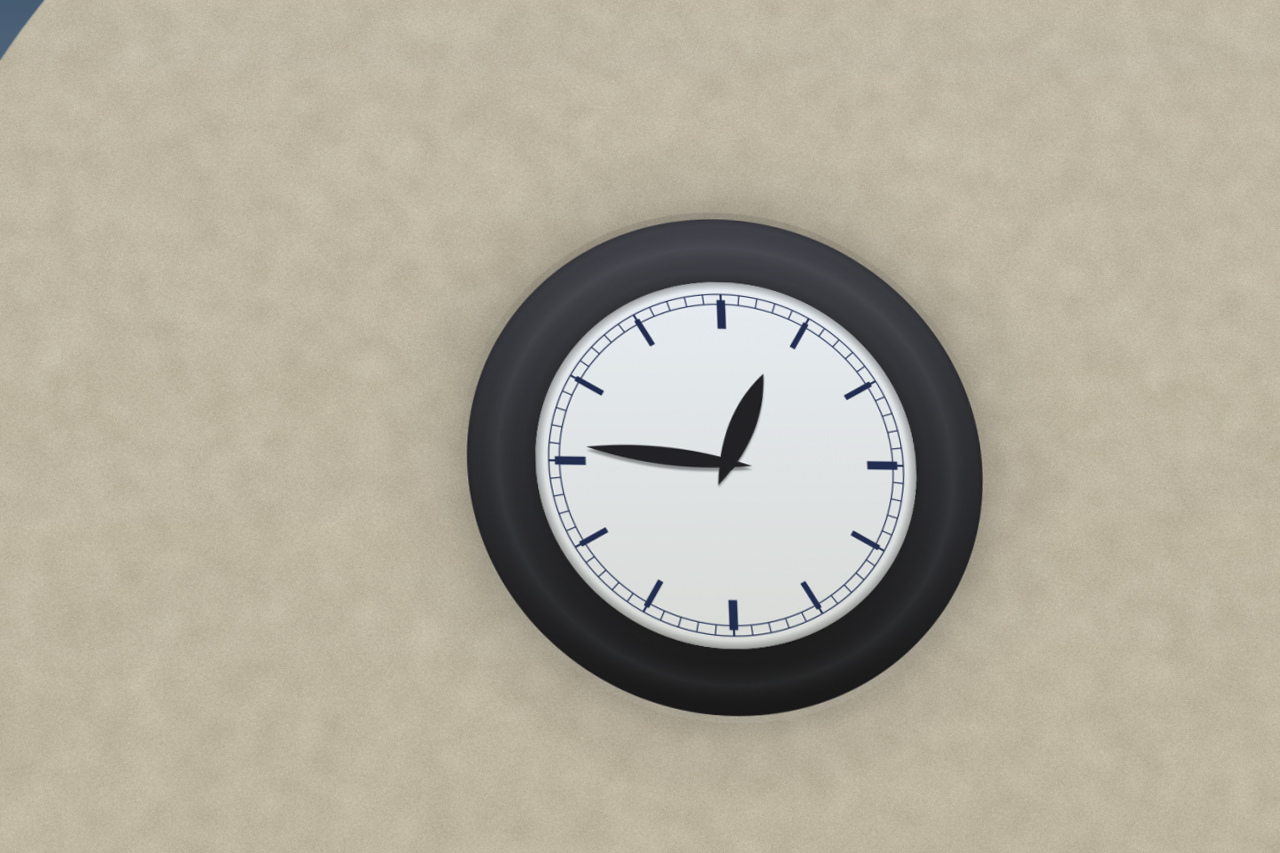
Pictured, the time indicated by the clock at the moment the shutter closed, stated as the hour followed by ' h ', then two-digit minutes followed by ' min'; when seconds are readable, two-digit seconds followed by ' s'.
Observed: 12 h 46 min
